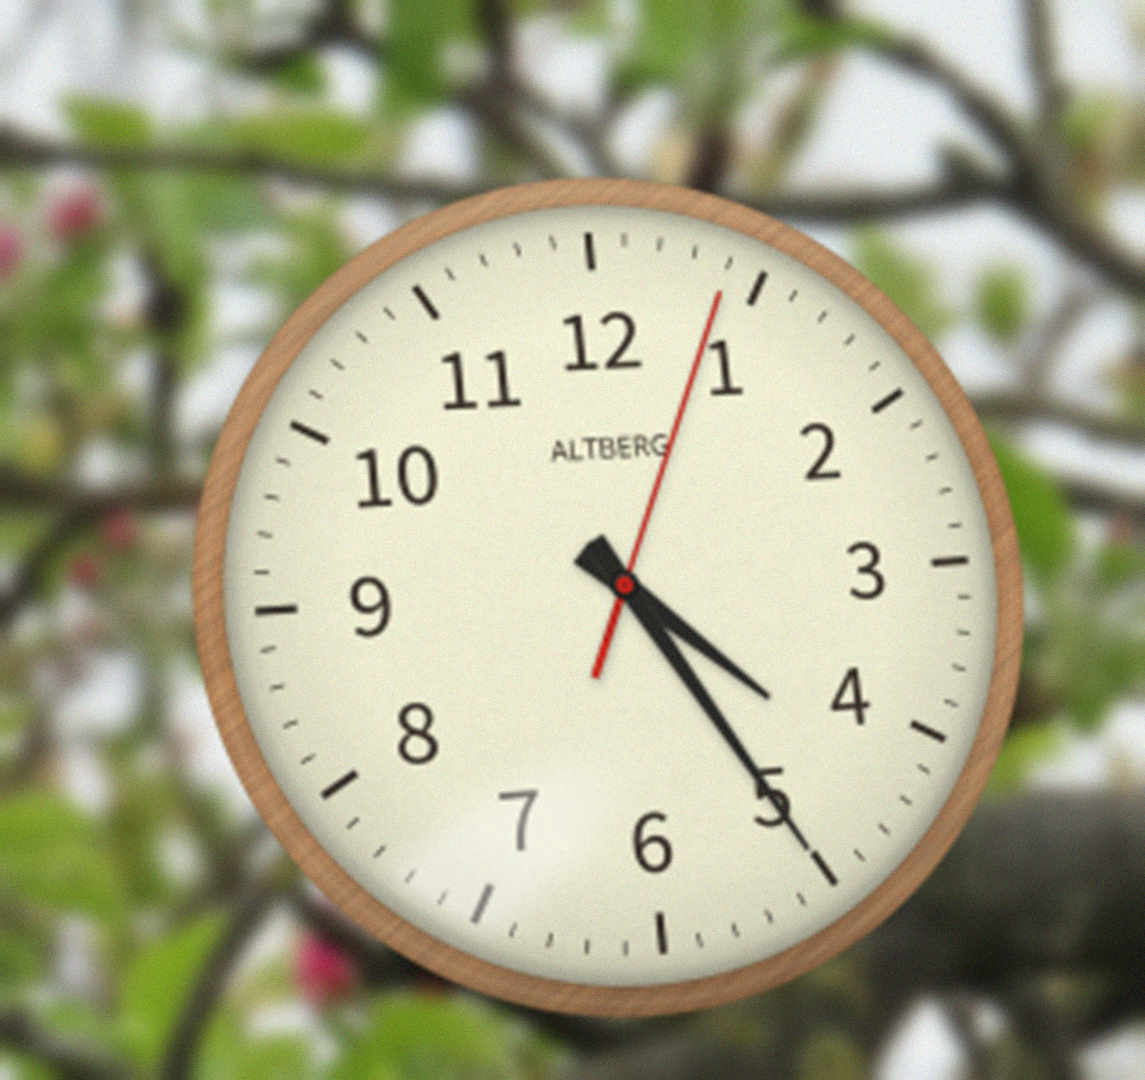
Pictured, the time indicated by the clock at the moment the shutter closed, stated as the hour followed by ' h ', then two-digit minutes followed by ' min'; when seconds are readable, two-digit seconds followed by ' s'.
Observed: 4 h 25 min 04 s
